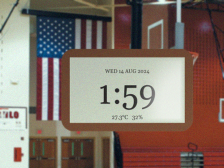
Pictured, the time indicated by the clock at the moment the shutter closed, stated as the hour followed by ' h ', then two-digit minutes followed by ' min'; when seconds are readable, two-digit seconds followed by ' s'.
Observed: 1 h 59 min
